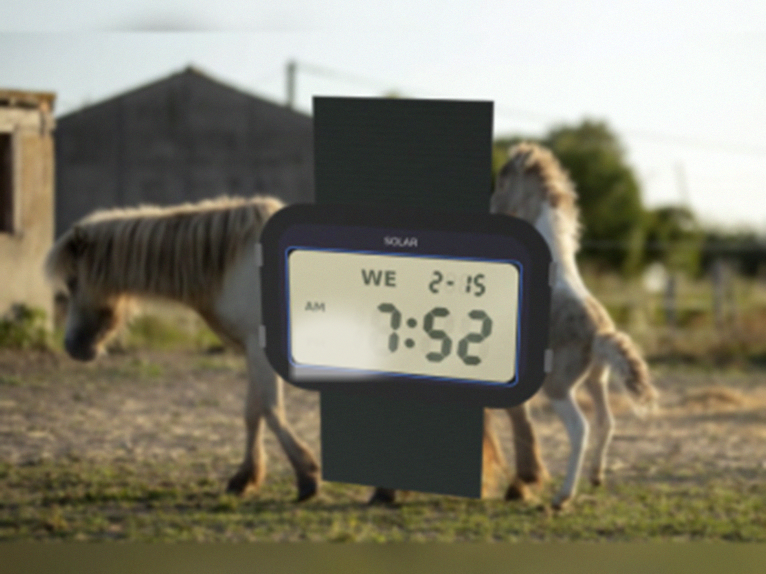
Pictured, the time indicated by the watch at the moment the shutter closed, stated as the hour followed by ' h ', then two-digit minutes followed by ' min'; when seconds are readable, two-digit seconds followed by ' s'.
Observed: 7 h 52 min
